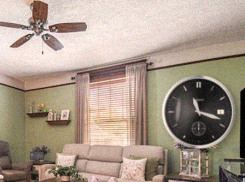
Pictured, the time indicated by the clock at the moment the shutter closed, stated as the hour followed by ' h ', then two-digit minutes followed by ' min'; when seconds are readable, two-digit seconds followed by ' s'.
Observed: 11 h 18 min
